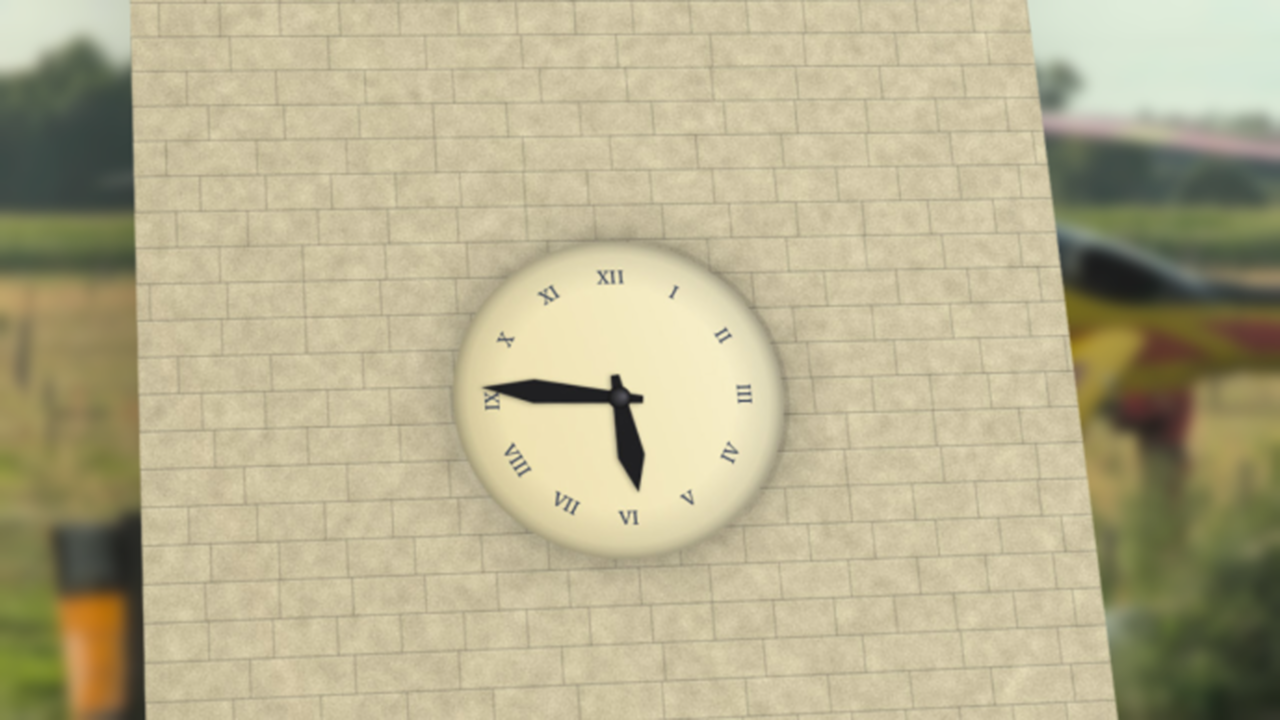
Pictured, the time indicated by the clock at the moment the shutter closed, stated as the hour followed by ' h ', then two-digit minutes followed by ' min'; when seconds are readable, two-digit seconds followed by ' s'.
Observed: 5 h 46 min
